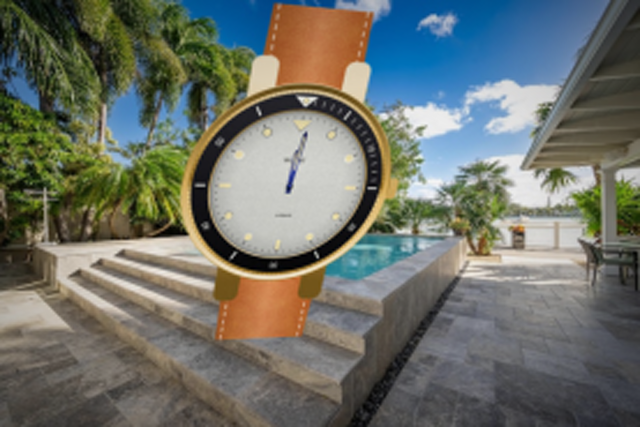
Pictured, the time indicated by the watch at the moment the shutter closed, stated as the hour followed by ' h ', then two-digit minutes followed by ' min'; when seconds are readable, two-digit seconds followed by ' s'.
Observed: 12 h 01 min
